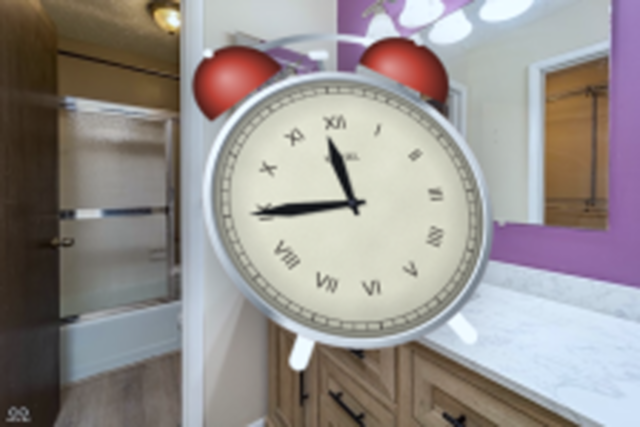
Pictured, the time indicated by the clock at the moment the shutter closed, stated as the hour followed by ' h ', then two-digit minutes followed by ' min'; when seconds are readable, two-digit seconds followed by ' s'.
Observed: 11 h 45 min
